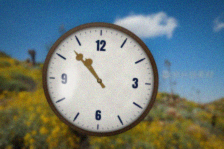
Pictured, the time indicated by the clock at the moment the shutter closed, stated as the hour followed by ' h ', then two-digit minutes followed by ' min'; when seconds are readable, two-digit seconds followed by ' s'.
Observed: 10 h 53 min
